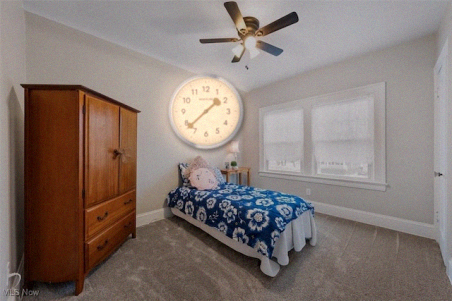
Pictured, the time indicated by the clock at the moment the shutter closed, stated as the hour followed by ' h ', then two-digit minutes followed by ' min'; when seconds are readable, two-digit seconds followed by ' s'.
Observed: 1 h 38 min
